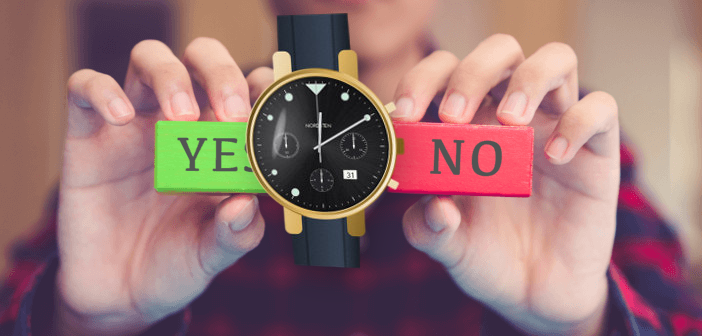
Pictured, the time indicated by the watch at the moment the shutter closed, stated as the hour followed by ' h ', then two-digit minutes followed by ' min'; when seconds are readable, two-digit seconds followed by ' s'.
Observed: 12 h 10 min
